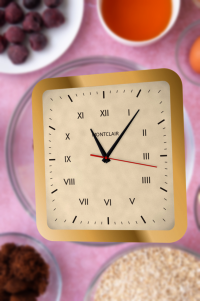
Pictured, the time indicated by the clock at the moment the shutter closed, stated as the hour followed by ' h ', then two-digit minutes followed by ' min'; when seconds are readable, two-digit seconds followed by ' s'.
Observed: 11 h 06 min 17 s
